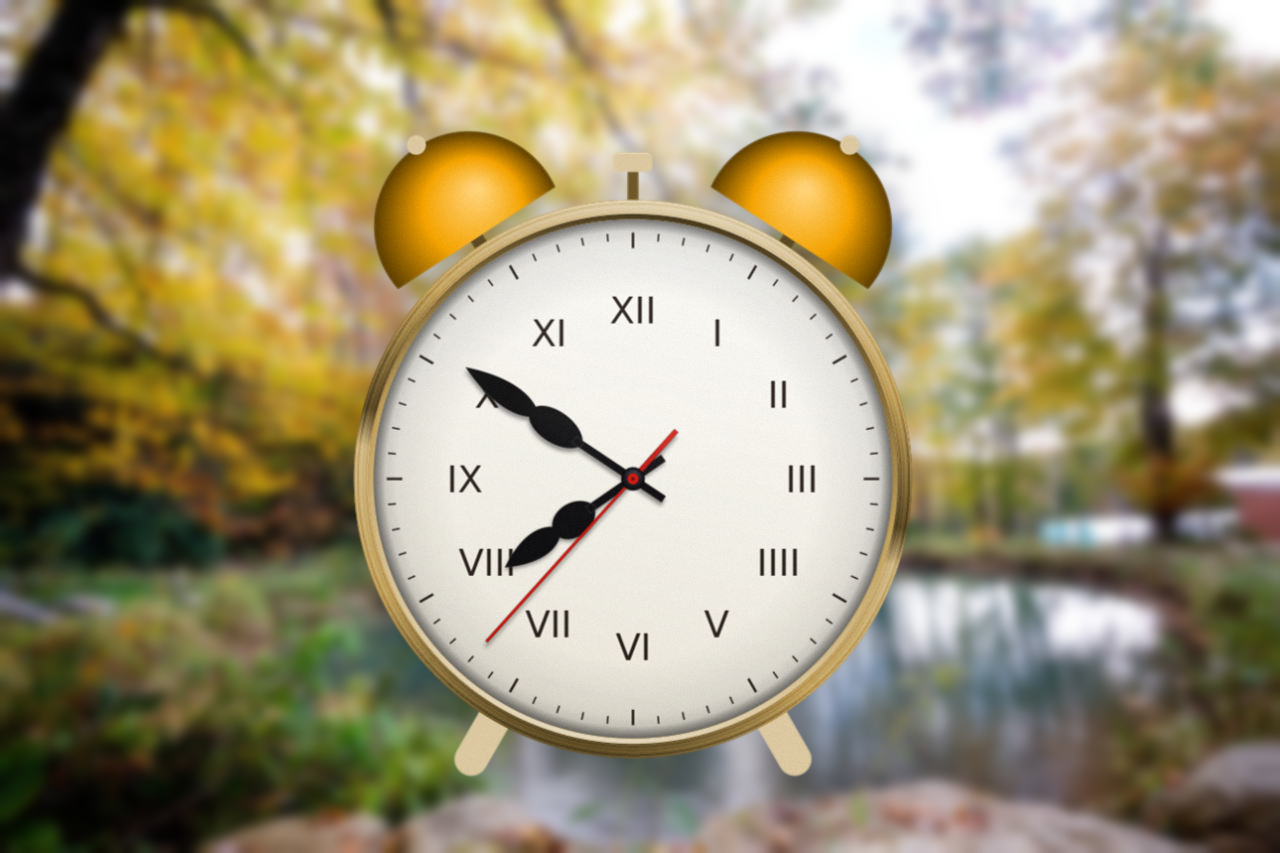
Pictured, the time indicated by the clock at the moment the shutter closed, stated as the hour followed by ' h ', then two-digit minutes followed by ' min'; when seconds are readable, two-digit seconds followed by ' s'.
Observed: 7 h 50 min 37 s
